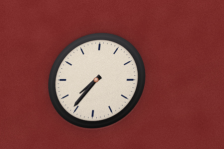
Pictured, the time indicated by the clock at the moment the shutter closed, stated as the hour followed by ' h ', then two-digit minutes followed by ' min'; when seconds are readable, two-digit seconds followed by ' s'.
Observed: 7 h 36 min
